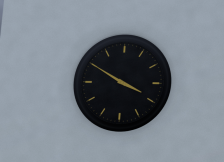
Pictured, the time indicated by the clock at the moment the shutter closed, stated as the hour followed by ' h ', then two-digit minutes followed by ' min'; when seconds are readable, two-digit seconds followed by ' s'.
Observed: 3 h 50 min
